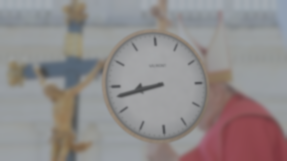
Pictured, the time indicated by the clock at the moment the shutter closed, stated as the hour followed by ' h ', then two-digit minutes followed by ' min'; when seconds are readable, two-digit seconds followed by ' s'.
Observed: 8 h 43 min
